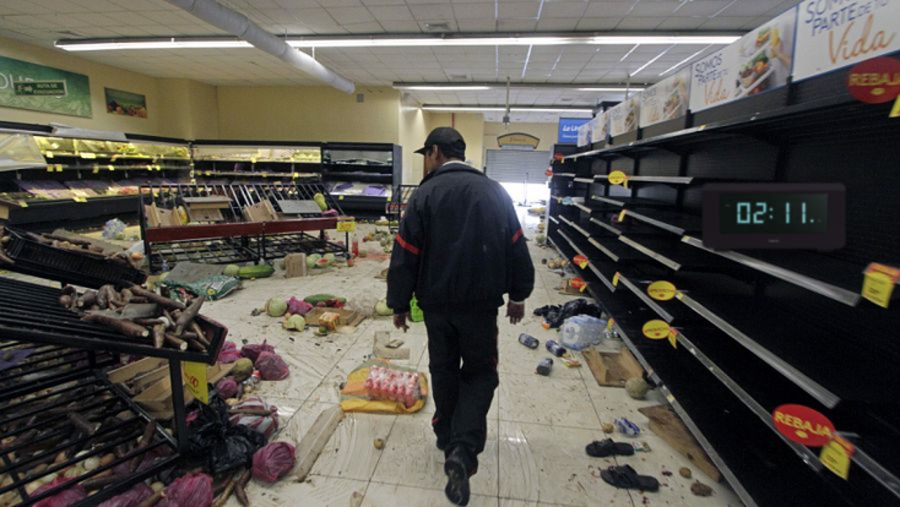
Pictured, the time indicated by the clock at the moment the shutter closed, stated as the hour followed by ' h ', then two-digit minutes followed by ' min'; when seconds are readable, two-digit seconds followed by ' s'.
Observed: 2 h 11 min
